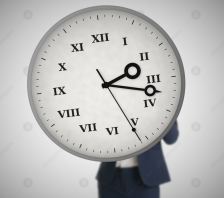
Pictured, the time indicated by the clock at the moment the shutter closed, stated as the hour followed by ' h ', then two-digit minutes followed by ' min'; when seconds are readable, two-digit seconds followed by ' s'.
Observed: 2 h 17 min 26 s
